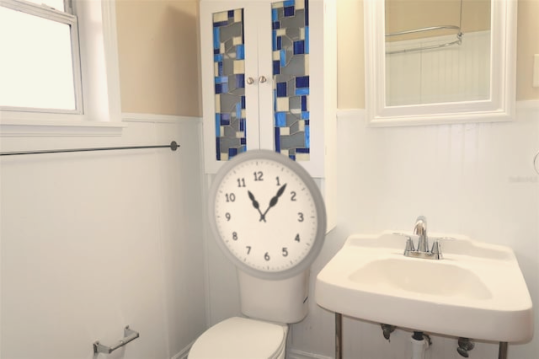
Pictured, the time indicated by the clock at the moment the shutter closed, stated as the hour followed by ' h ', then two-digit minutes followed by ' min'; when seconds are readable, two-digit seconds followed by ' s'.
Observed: 11 h 07 min
